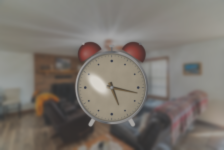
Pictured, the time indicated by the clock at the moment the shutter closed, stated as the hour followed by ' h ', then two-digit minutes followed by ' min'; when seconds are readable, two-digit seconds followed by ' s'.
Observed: 5 h 17 min
